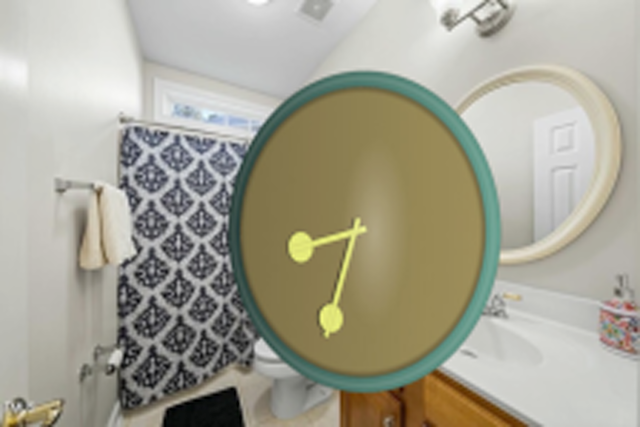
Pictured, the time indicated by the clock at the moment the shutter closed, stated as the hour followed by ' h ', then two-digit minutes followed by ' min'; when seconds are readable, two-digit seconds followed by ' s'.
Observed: 8 h 33 min
